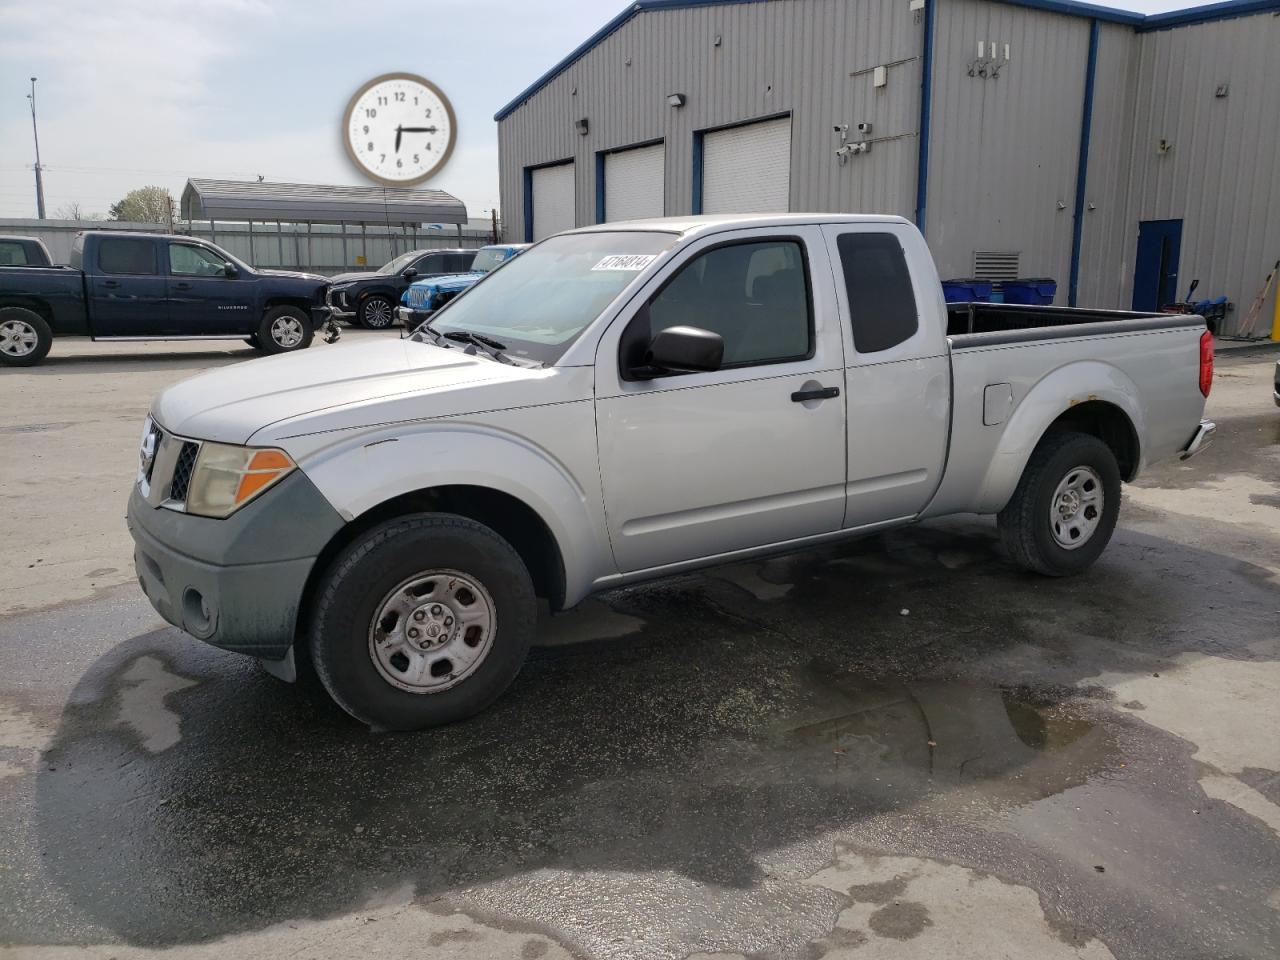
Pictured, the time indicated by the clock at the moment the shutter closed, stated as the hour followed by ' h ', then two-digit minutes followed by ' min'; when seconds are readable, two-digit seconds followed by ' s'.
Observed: 6 h 15 min
